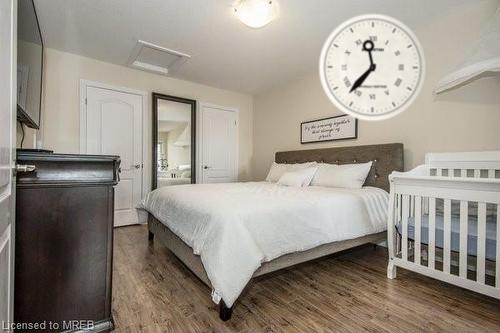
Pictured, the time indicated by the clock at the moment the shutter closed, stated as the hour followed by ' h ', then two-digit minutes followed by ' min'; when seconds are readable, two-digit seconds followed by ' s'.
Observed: 11 h 37 min
